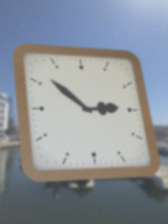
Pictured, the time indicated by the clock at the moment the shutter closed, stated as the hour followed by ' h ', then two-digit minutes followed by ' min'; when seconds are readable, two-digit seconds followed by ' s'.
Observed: 2 h 52 min
